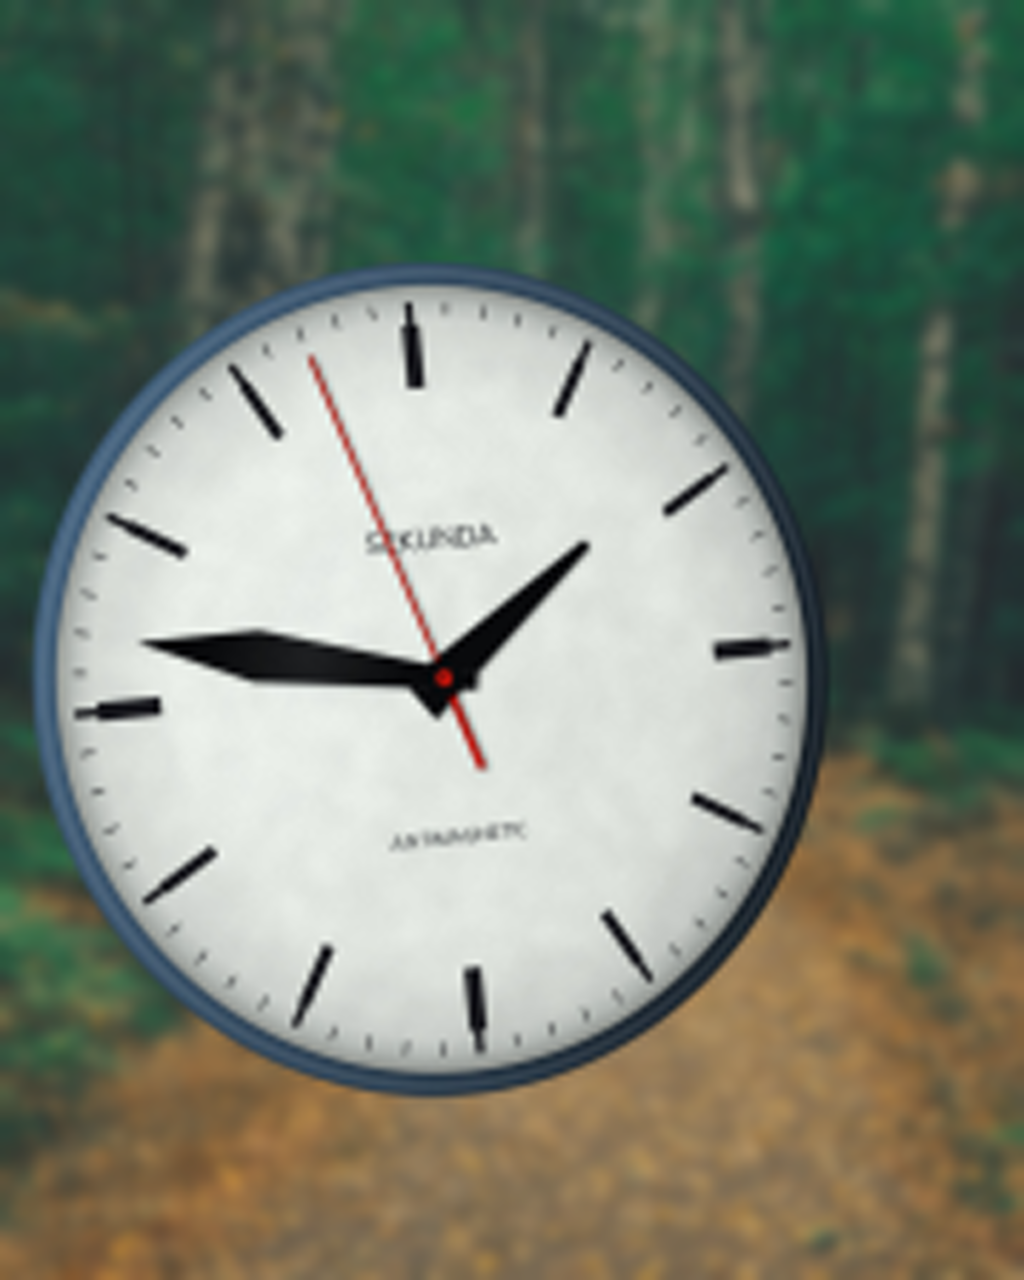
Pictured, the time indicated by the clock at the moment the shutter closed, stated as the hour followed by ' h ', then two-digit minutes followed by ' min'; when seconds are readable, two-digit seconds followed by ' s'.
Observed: 1 h 46 min 57 s
